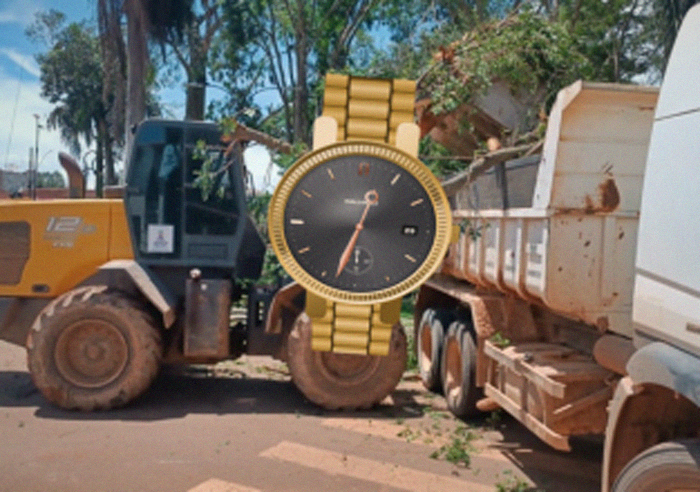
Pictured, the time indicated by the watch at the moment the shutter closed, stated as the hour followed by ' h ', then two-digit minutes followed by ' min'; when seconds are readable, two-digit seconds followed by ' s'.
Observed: 12 h 33 min
